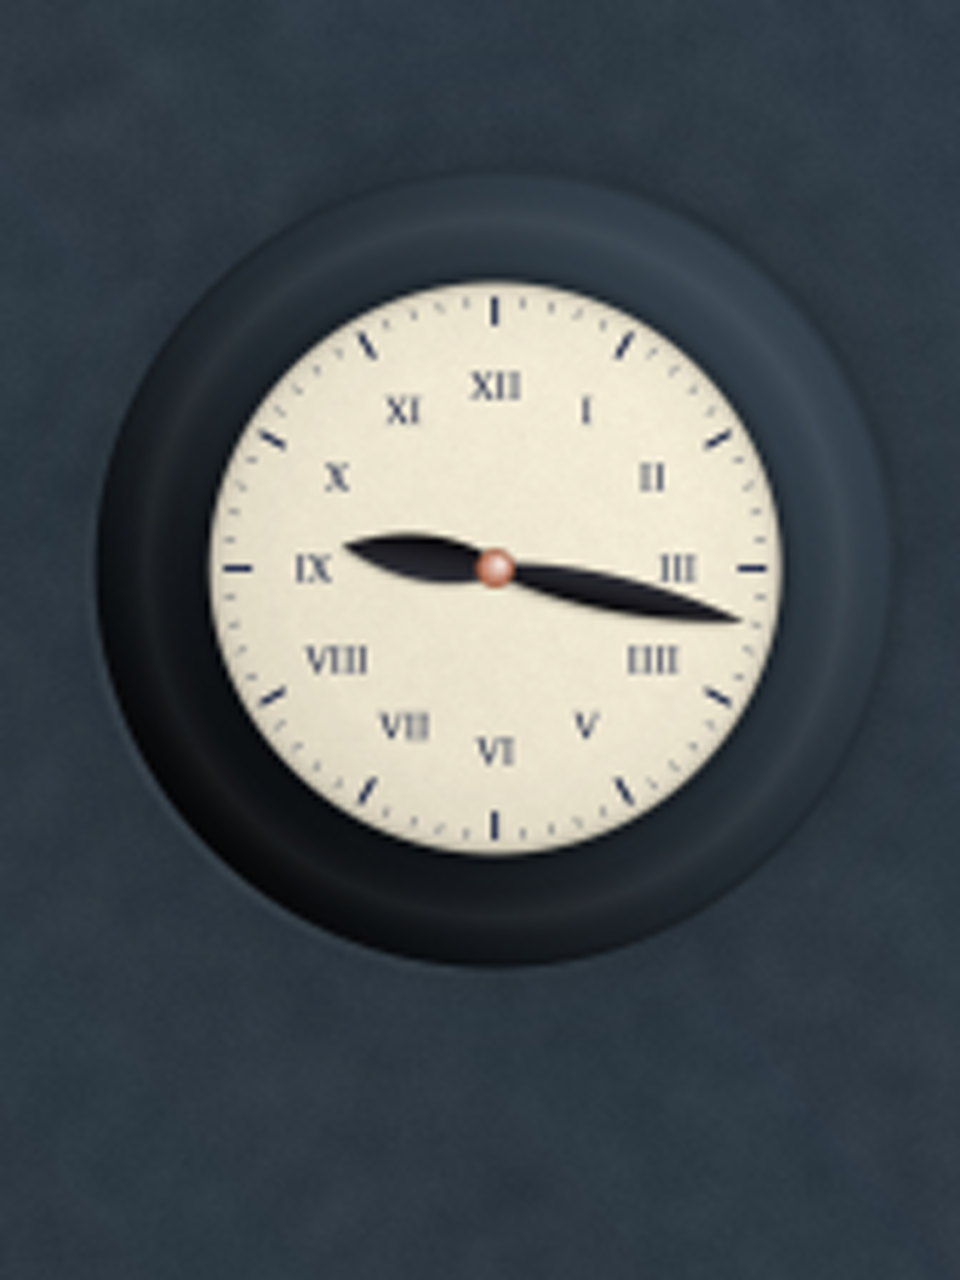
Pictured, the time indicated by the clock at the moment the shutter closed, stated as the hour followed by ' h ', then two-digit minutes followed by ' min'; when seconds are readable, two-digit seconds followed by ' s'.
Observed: 9 h 17 min
